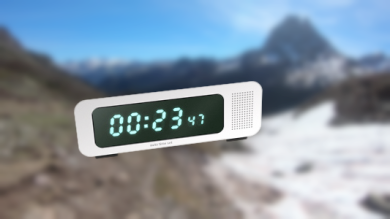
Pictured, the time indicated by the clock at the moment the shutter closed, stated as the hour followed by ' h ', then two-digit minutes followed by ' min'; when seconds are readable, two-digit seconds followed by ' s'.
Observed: 0 h 23 min 47 s
